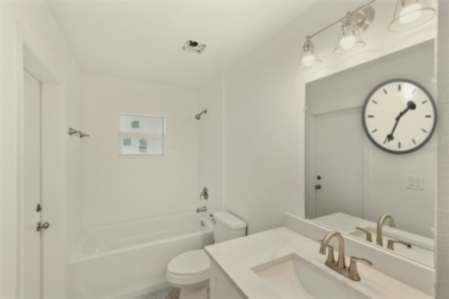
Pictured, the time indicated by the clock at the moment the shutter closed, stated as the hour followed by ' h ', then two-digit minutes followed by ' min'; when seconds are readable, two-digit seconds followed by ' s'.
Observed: 1 h 34 min
